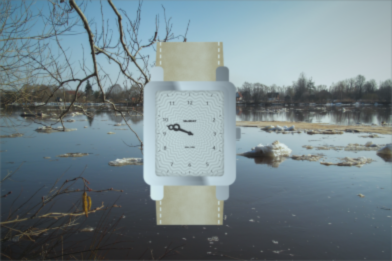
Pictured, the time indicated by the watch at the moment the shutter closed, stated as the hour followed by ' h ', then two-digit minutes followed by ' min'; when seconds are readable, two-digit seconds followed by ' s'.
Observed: 9 h 48 min
